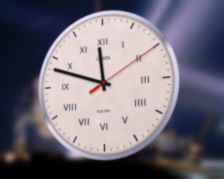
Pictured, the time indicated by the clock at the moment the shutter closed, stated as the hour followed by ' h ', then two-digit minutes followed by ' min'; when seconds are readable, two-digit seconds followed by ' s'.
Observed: 11 h 48 min 10 s
